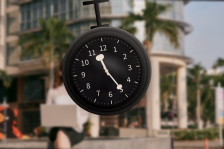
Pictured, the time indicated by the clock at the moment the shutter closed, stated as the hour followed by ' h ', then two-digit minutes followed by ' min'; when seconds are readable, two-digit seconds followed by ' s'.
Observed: 11 h 25 min
